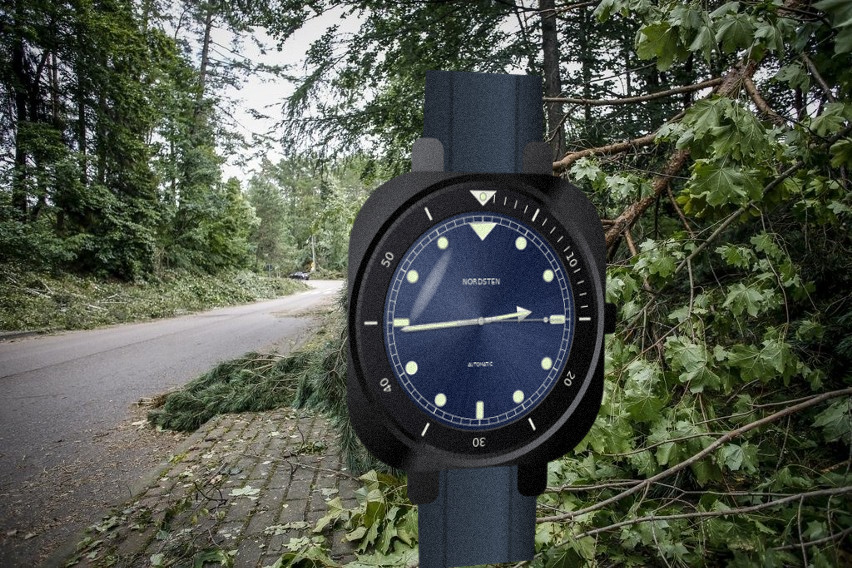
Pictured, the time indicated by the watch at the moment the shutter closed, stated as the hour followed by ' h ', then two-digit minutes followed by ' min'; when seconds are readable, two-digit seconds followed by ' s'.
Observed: 2 h 44 min 15 s
